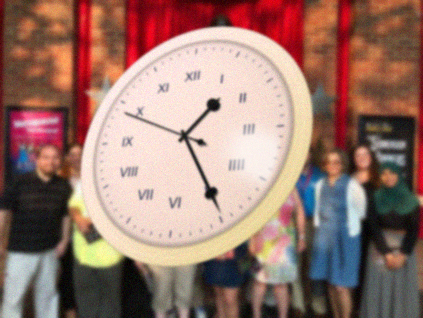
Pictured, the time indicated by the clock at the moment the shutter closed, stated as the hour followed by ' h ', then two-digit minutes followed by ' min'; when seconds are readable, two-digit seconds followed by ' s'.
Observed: 1 h 24 min 49 s
